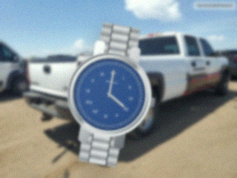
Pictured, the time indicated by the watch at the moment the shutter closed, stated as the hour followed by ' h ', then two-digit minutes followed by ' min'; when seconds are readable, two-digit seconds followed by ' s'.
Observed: 4 h 00 min
